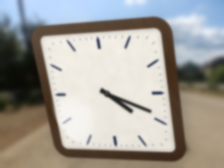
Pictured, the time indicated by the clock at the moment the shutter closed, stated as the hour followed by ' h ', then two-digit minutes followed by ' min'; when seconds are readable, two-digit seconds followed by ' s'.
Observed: 4 h 19 min
